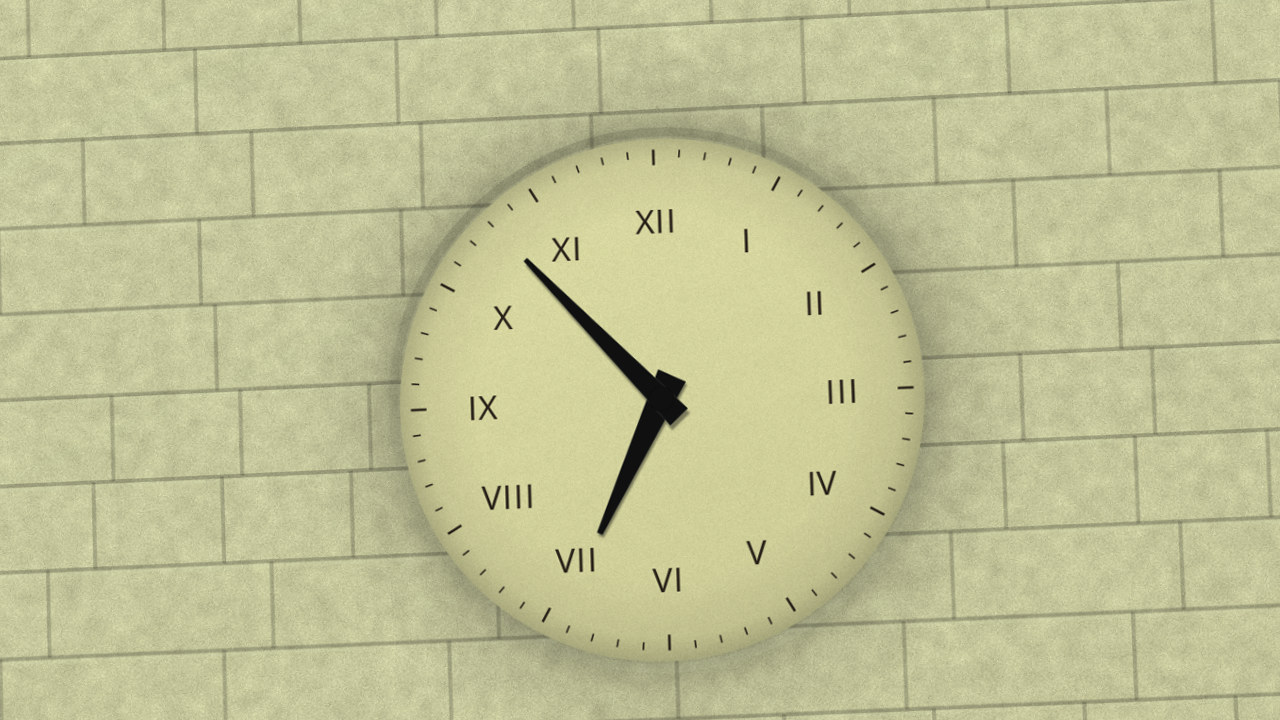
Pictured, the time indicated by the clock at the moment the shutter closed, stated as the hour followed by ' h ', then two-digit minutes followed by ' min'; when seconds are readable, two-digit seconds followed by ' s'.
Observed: 6 h 53 min
